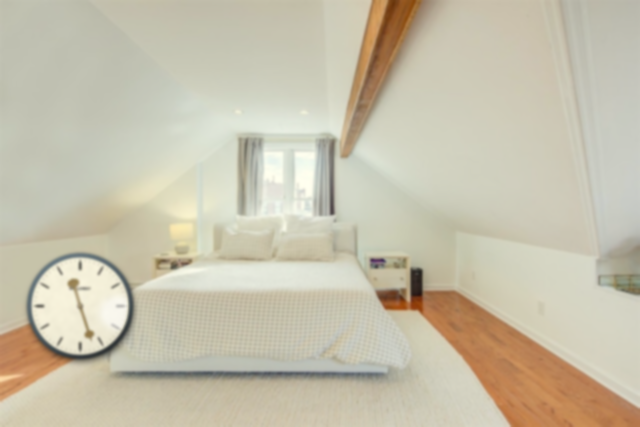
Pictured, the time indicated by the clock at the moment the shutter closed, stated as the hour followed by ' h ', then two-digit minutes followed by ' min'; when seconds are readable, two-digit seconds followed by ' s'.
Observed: 11 h 27 min
